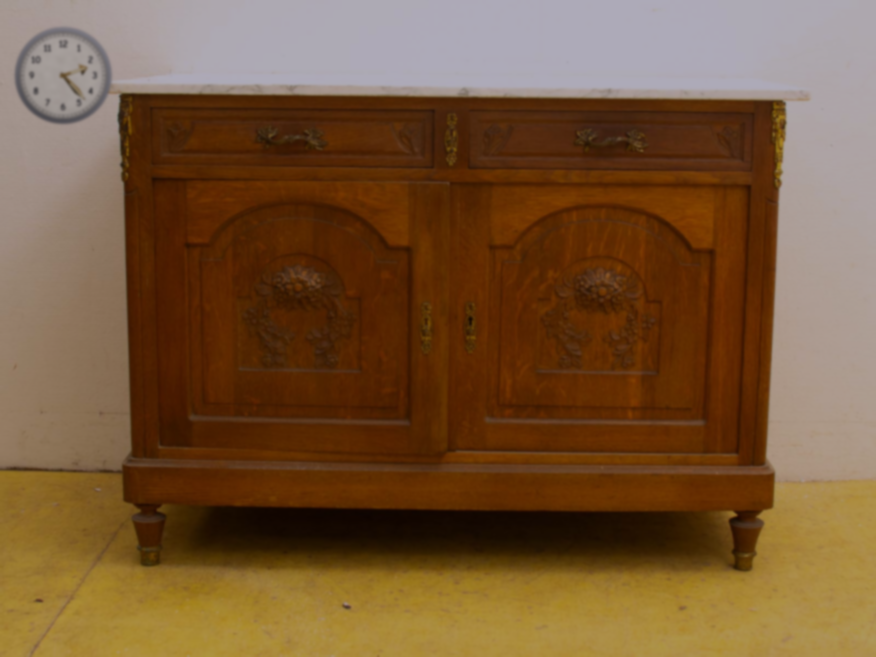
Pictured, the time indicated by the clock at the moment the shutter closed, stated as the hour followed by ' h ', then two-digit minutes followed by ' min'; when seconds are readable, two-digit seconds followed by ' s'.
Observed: 2 h 23 min
